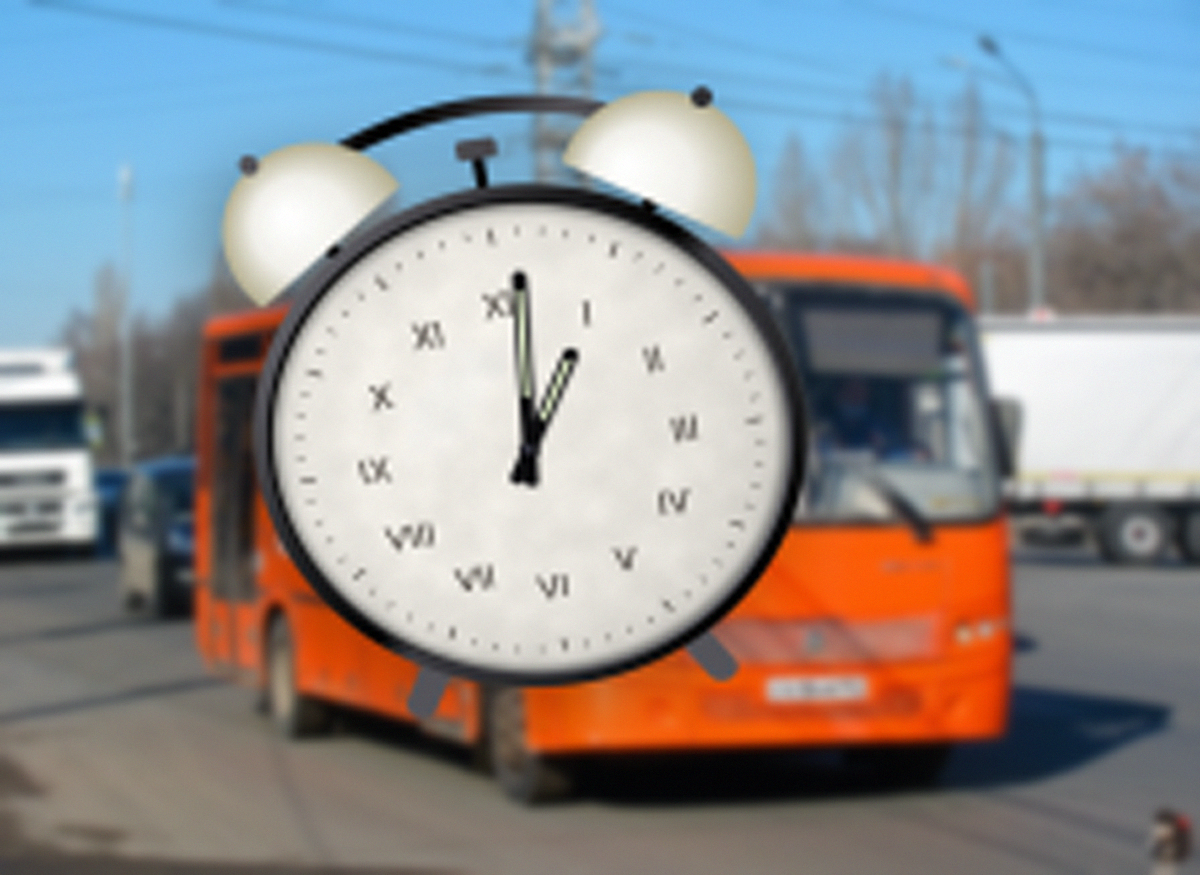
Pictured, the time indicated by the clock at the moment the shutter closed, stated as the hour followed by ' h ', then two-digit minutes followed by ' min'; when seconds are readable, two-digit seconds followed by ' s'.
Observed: 1 h 01 min
